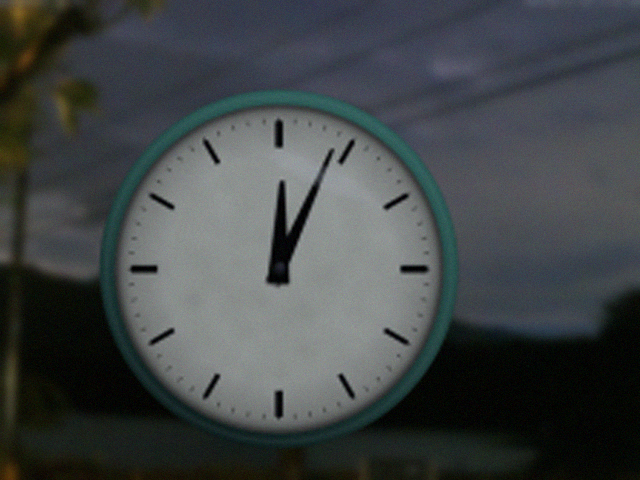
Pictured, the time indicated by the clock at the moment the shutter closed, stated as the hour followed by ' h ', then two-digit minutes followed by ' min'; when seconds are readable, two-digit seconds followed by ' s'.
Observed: 12 h 04 min
